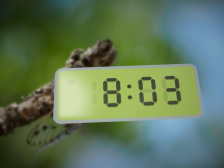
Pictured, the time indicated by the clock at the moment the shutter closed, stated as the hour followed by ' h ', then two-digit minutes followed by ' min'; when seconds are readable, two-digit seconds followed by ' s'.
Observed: 8 h 03 min
